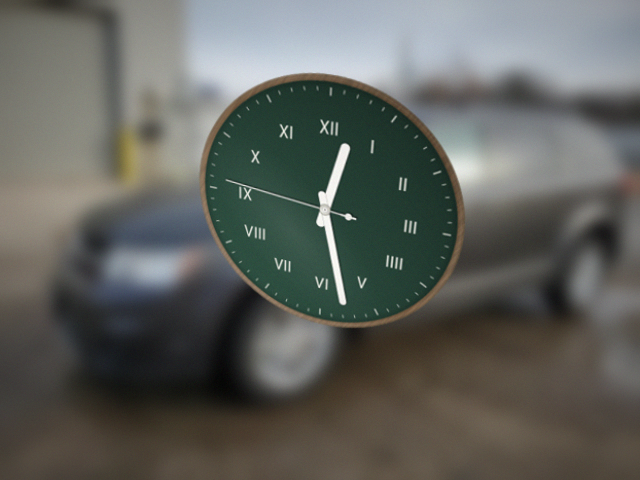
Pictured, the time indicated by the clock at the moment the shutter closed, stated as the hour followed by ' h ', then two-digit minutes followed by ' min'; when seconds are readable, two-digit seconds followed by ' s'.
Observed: 12 h 27 min 46 s
